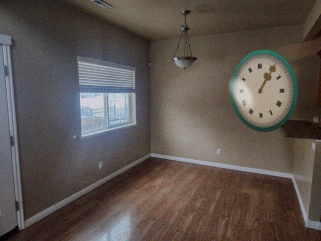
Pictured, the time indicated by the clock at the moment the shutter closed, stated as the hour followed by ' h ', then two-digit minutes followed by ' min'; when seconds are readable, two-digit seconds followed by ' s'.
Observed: 1 h 06 min
